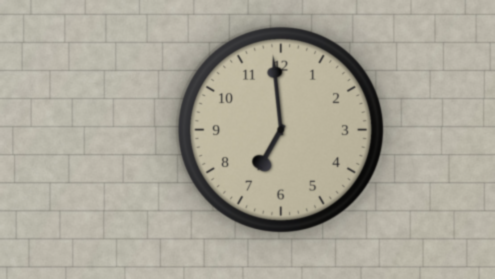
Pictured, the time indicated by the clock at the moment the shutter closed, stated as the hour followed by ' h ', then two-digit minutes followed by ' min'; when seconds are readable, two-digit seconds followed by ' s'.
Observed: 6 h 59 min
